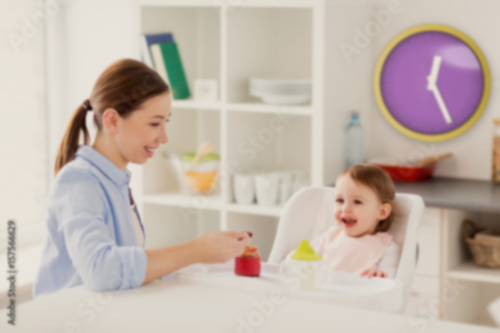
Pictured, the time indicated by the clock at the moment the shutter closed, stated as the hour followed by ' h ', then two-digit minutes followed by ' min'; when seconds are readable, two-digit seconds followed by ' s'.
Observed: 12 h 26 min
